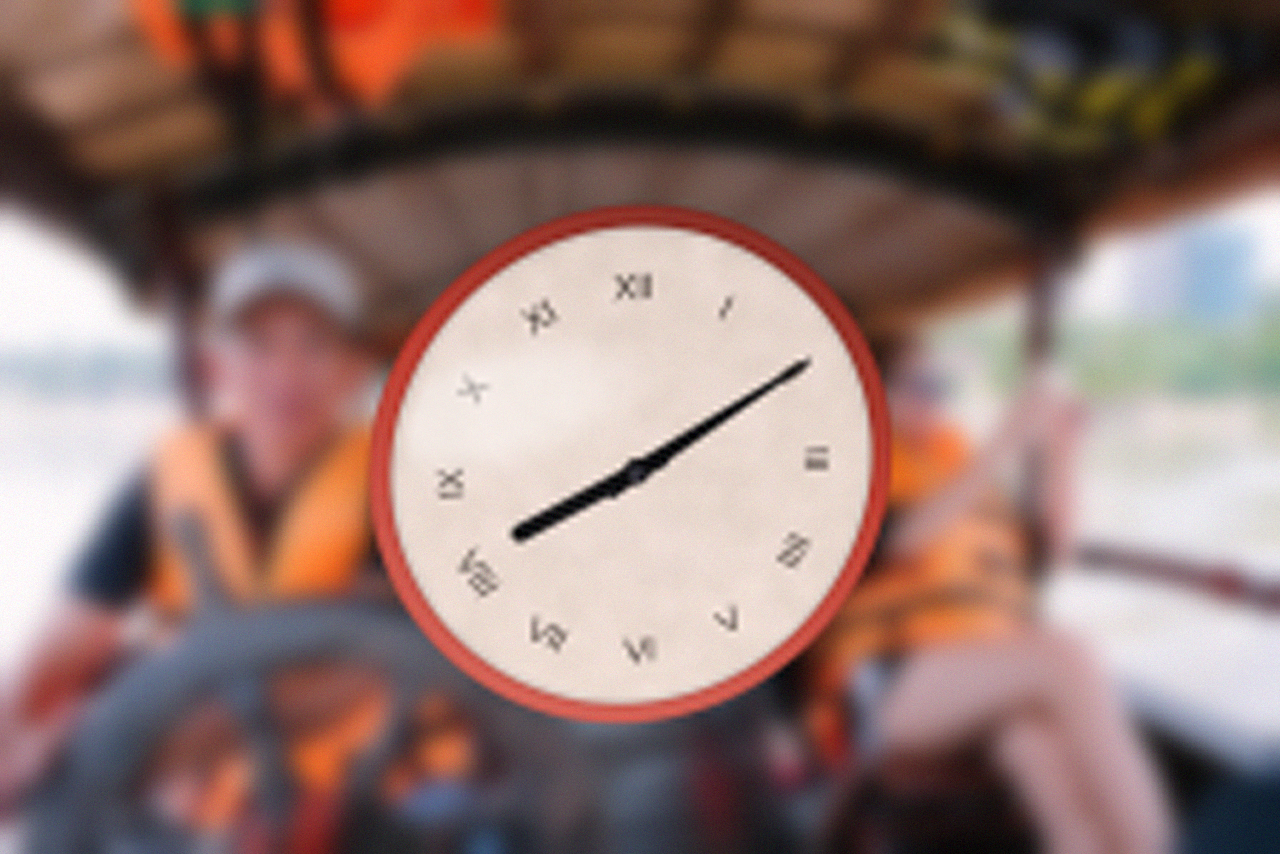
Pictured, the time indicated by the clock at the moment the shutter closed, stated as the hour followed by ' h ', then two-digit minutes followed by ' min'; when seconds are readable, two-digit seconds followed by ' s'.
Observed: 8 h 10 min
